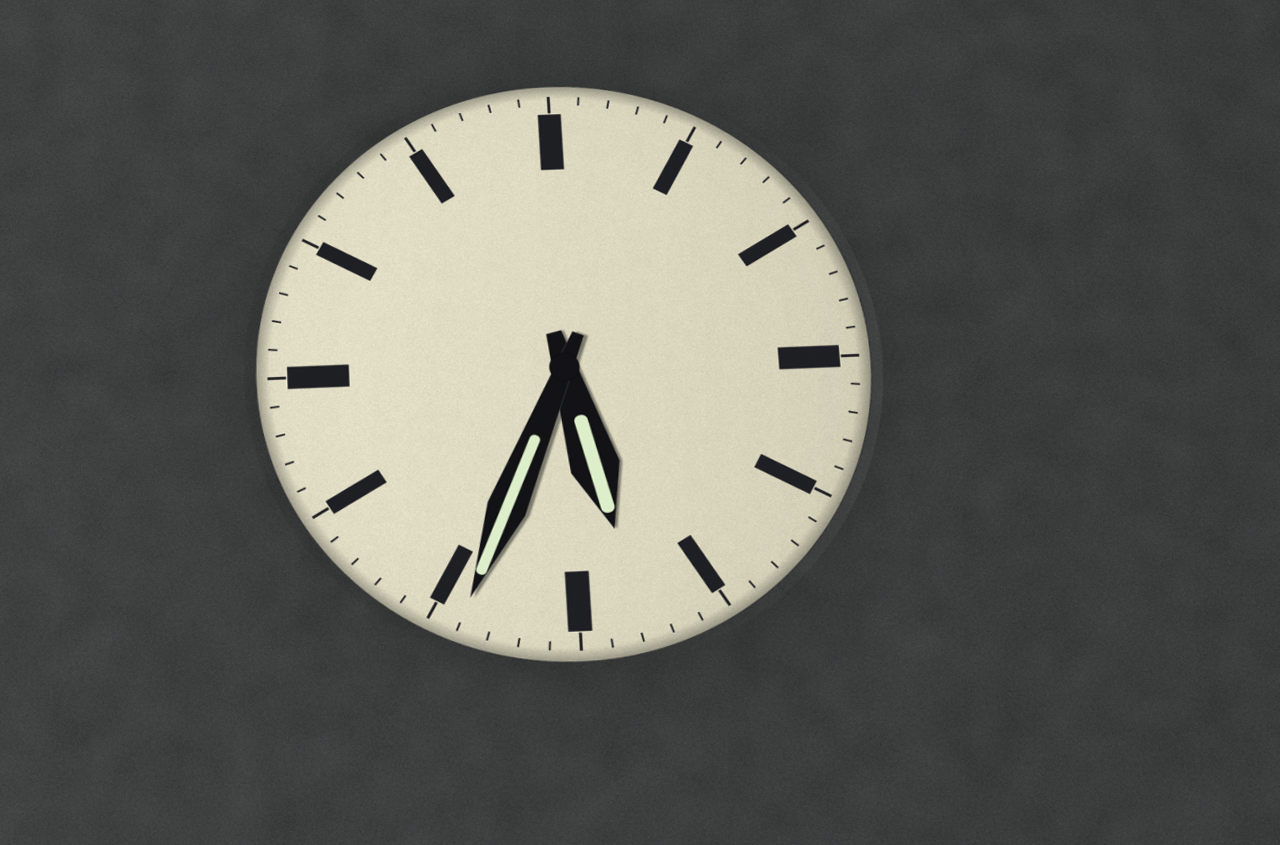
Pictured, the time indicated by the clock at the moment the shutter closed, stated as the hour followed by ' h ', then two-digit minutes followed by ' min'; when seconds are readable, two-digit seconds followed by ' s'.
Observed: 5 h 34 min
